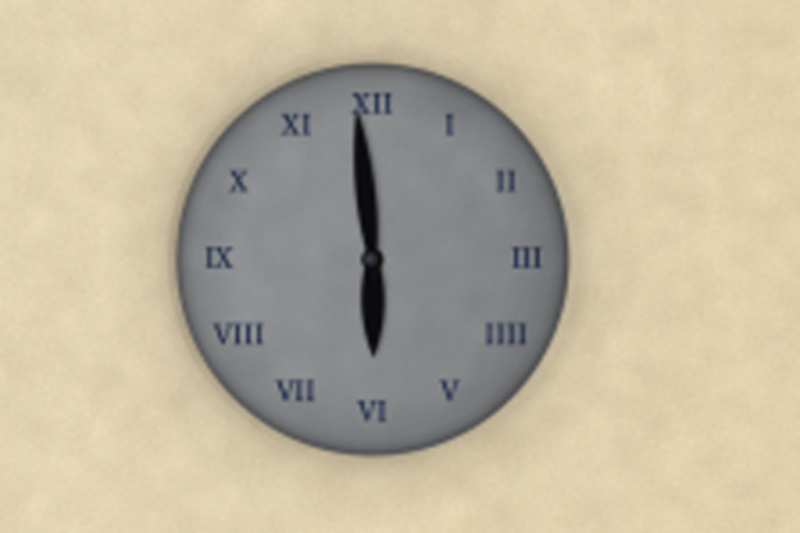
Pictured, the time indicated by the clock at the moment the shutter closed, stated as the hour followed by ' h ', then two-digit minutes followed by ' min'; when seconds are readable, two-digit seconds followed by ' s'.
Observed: 5 h 59 min
